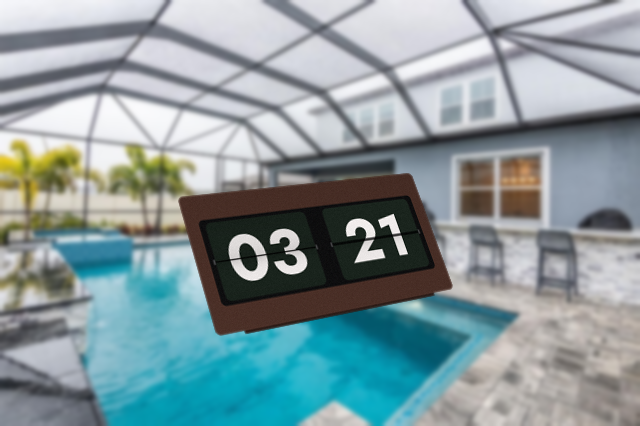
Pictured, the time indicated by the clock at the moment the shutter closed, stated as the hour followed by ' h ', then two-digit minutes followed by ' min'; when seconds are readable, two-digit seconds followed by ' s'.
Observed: 3 h 21 min
